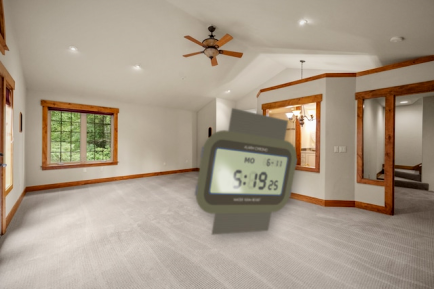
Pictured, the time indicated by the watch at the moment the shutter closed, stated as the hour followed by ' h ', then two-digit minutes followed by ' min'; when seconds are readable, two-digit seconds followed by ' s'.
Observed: 5 h 19 min 25 s
